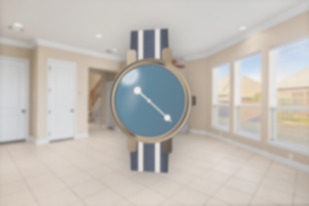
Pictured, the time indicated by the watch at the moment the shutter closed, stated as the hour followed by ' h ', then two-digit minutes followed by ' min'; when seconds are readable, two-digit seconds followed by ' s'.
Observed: 10 h 22 min
